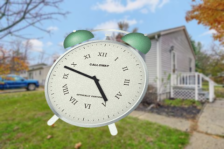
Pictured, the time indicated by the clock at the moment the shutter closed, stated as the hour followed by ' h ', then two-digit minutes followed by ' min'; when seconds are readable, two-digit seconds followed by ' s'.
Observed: 4 h 48 min
